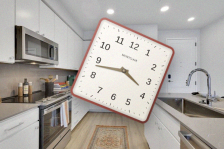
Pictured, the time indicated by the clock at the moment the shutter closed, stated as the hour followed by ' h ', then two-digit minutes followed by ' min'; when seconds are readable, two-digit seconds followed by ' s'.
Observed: 3 h 43 min
